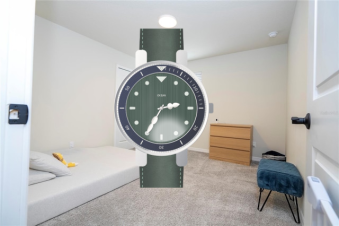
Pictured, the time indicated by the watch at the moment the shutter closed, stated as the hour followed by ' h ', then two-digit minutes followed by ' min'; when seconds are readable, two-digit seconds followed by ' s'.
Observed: 2 h 35 min
